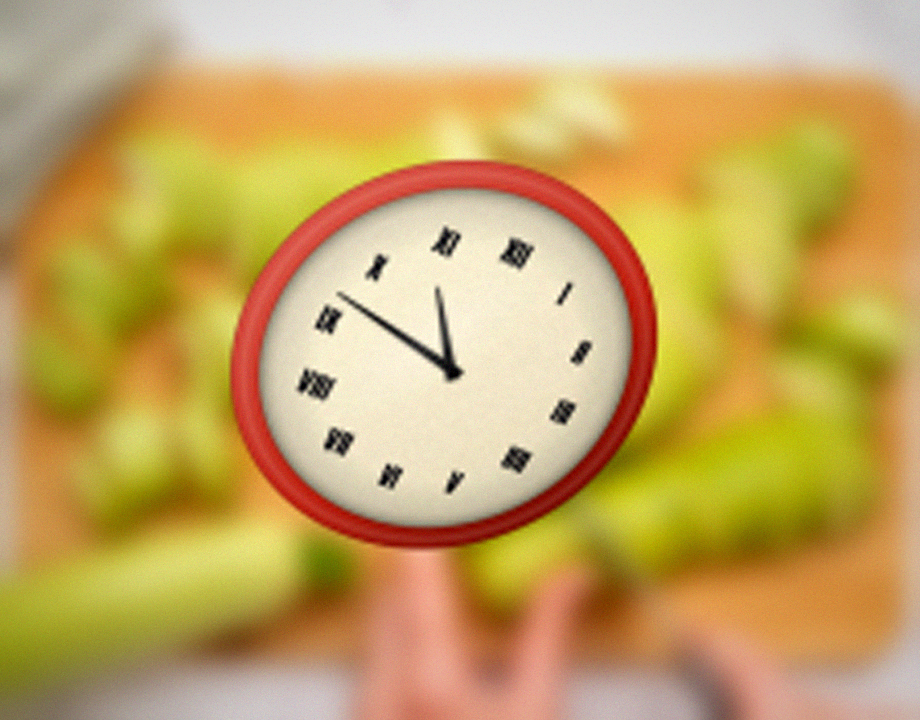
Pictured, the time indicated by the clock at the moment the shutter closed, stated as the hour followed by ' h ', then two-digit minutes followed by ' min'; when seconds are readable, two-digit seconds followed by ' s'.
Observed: 10 h 47 min
